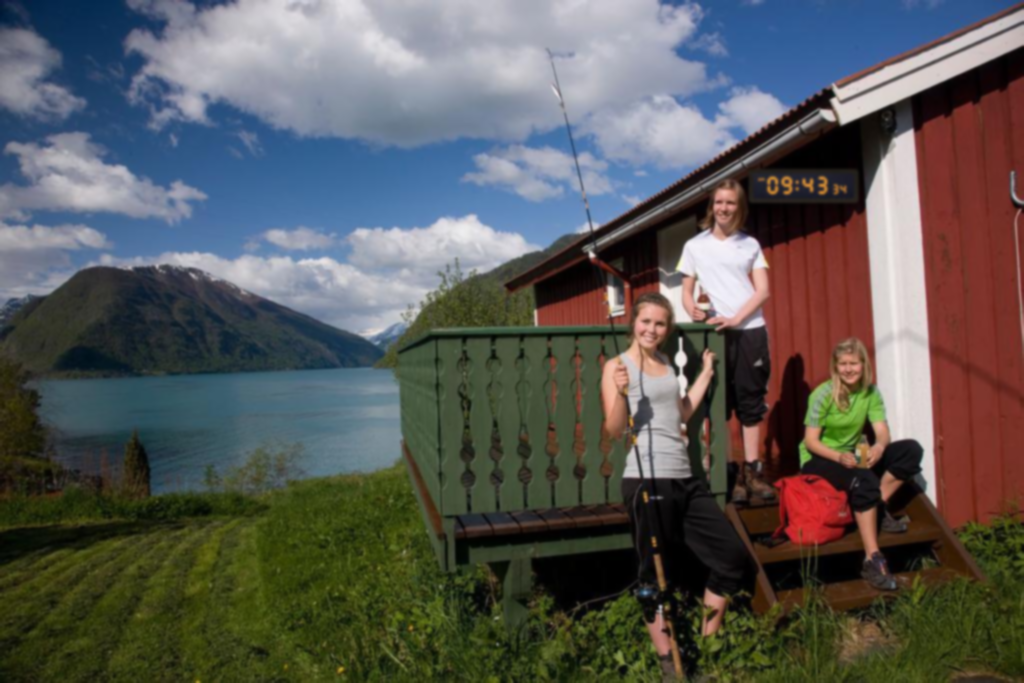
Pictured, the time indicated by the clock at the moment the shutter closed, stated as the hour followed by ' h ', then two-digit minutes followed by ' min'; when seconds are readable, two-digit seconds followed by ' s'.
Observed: 9 h 43 min
